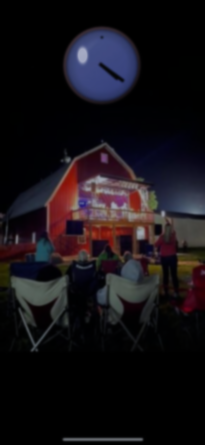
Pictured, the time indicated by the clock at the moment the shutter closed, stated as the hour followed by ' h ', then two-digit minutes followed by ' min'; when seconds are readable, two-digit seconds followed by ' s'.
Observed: 4 h 21 min
